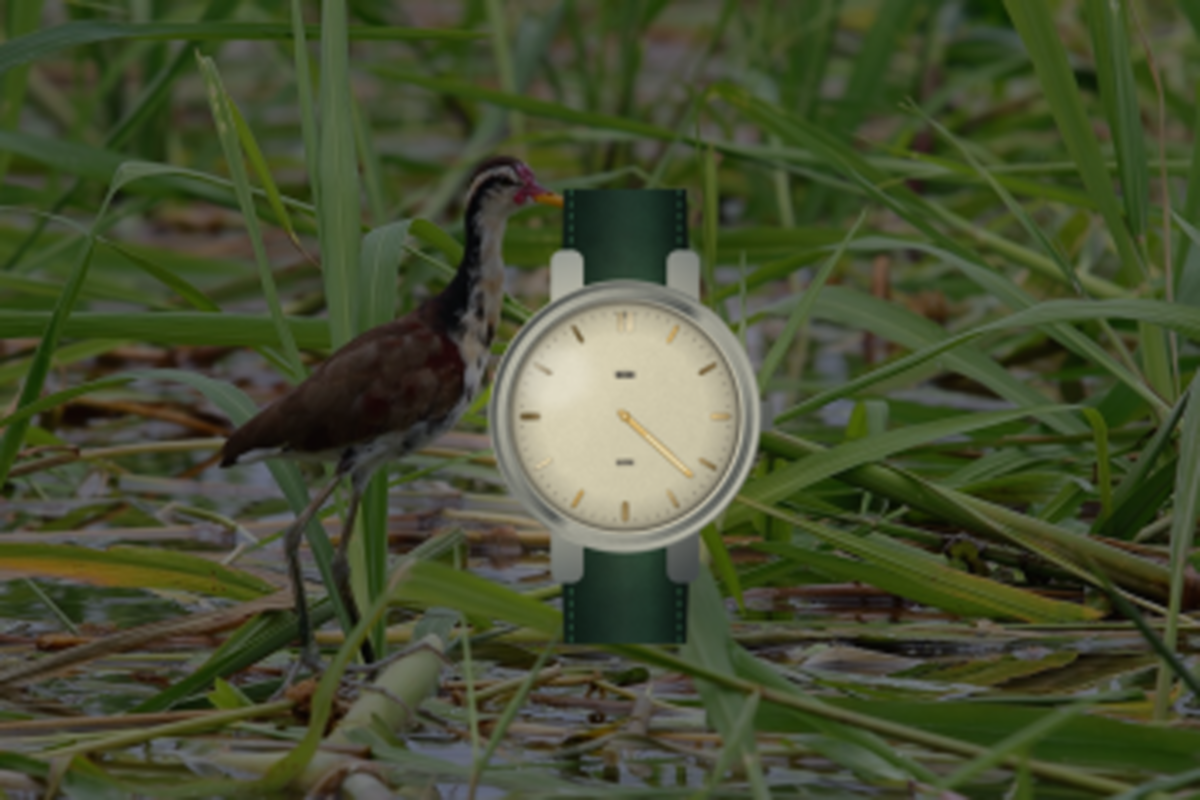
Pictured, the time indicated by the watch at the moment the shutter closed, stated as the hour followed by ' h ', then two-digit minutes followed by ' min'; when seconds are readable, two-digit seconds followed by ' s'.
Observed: 4 h 22 min
